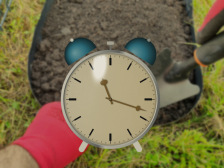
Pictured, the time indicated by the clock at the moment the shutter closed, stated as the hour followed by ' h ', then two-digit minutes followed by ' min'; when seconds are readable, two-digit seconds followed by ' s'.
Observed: 11 h 18 min
